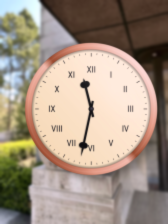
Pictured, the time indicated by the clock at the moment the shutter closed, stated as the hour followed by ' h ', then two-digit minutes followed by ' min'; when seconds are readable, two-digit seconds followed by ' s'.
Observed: 11 h 32 min
